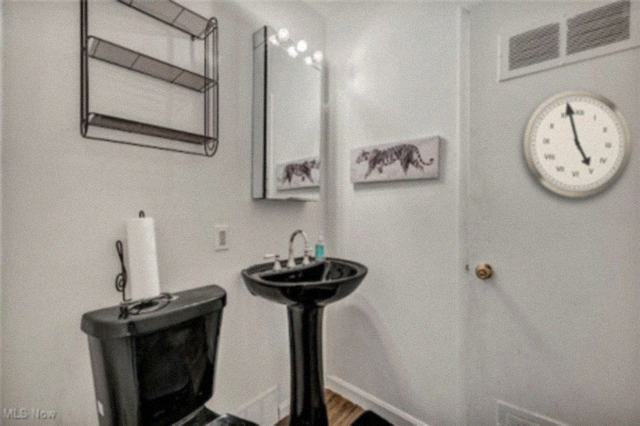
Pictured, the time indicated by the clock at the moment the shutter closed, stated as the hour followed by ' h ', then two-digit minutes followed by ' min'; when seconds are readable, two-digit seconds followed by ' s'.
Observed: 4 h 57 min
